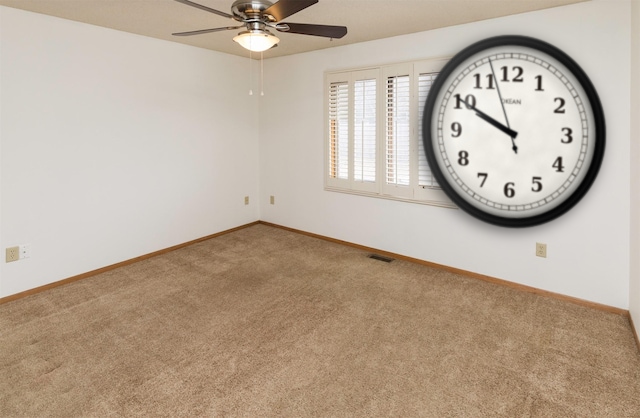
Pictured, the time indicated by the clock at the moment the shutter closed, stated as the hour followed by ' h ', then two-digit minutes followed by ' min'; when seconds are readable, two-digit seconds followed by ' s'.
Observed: 9 h 49 min 57 s
